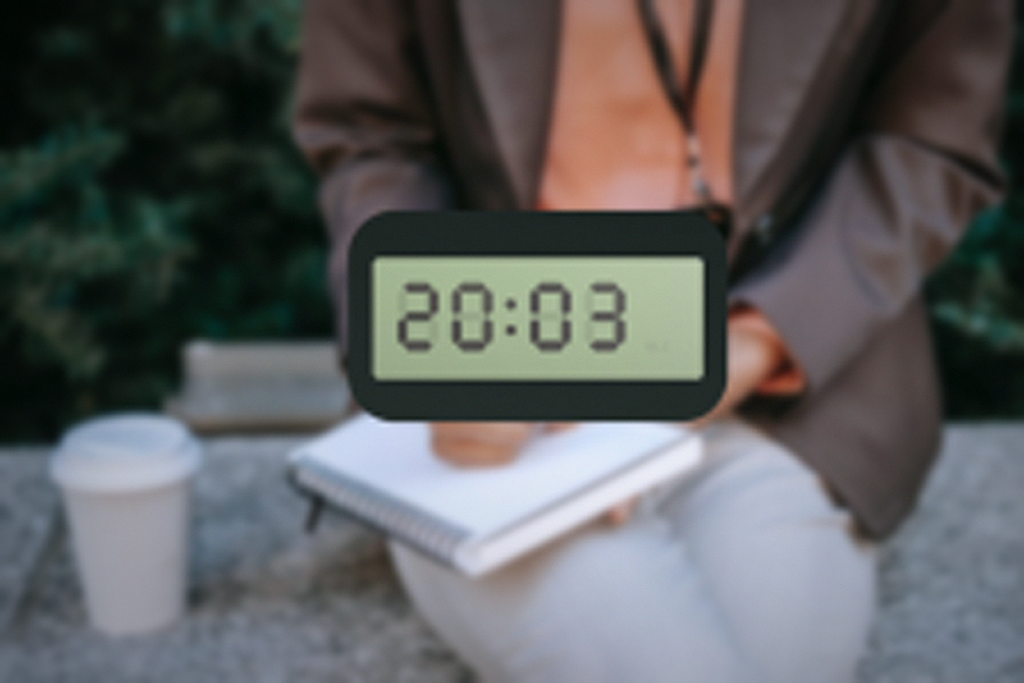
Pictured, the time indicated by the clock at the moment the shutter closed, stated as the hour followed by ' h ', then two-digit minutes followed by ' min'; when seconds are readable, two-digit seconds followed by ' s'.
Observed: 20 h 03 min
